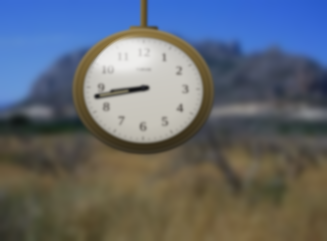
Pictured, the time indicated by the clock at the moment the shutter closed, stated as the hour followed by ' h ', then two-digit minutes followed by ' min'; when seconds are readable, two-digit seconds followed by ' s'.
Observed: 8 h 43 min
